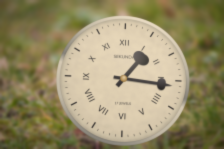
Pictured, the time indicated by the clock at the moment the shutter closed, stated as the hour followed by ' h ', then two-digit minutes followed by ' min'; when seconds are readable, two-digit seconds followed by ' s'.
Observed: 1 h 16 min
